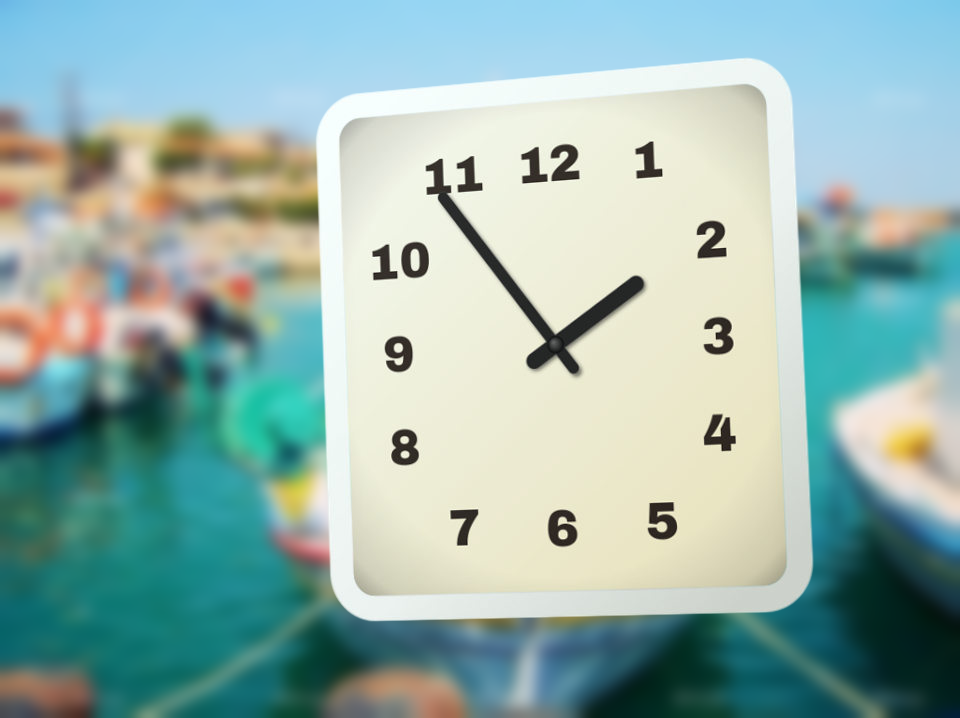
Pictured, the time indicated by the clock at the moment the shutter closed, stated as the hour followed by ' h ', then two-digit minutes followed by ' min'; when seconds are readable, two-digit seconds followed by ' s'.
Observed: 1 h 54 min
